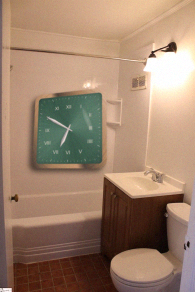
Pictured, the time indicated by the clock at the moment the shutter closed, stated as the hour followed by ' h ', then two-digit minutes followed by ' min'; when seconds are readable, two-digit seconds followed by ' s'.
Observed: 6 h 50 min
